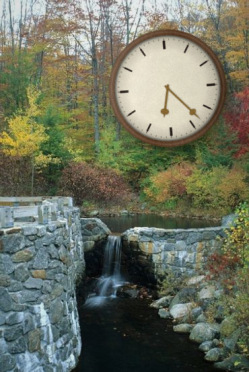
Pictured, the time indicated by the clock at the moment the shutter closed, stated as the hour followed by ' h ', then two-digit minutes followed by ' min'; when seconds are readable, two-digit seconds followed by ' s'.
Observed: 6 h 23 min
